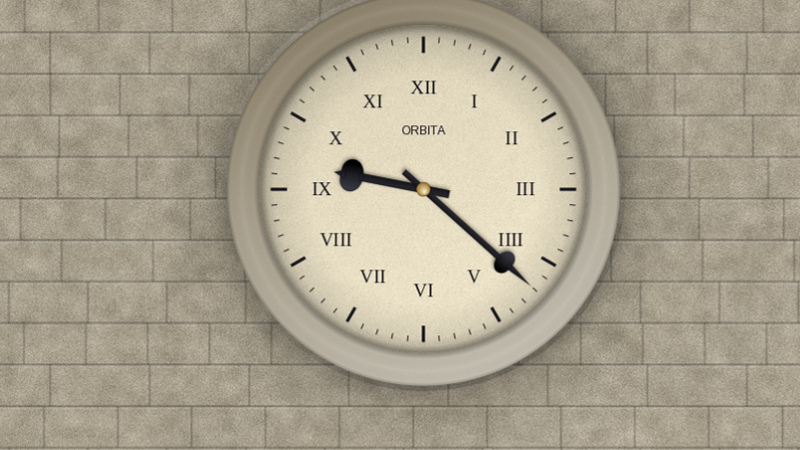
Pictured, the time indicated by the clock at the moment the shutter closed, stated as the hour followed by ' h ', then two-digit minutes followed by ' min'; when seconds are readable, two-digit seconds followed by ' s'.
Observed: 9 h 22 min
